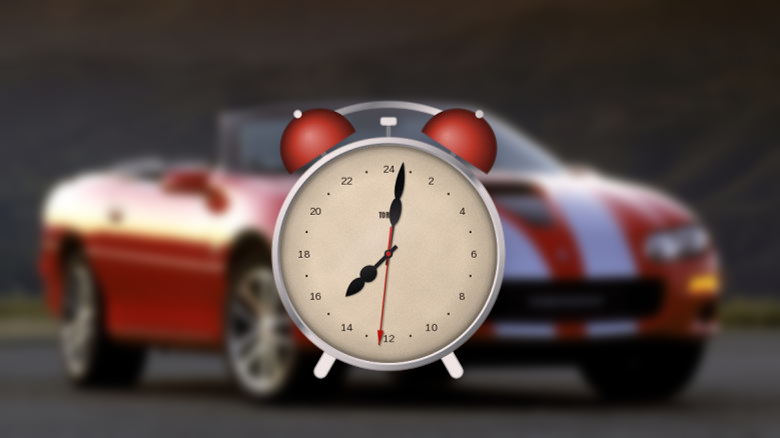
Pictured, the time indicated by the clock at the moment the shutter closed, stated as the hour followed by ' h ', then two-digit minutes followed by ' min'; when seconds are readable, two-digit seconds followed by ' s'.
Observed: 15 h 01 min 31 s
